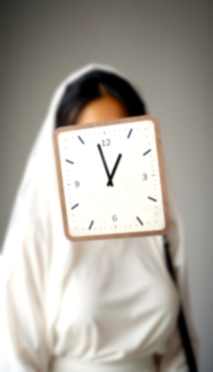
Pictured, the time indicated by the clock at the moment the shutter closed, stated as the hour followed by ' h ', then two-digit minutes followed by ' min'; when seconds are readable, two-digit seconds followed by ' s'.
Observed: 12 h 58 min
